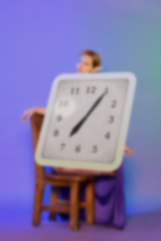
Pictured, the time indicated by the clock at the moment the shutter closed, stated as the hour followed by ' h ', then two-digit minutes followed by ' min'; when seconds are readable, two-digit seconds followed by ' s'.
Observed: 7 h 05 min
